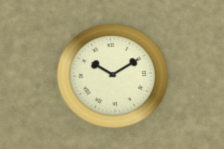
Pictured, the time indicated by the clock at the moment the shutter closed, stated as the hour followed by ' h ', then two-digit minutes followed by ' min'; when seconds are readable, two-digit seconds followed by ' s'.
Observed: 10 h 10 min
